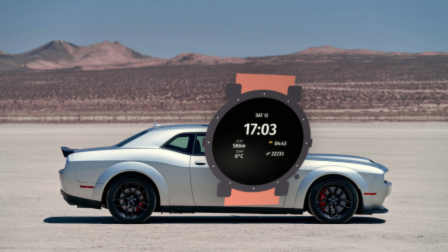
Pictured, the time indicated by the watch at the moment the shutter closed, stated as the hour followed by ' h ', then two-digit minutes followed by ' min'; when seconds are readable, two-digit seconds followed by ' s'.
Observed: 17 h 03 min
